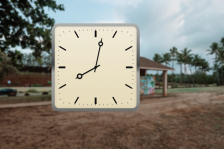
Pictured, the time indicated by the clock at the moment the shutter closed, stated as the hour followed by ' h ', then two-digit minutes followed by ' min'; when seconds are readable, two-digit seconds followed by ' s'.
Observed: 8 h 02 min
